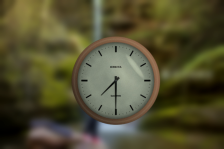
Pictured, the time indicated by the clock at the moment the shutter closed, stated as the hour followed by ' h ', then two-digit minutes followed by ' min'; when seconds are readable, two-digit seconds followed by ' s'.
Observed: 7 h 30 min
